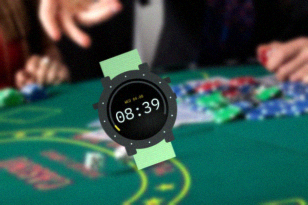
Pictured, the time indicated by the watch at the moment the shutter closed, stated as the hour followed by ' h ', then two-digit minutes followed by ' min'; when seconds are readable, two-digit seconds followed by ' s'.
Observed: 8 h 39 min
